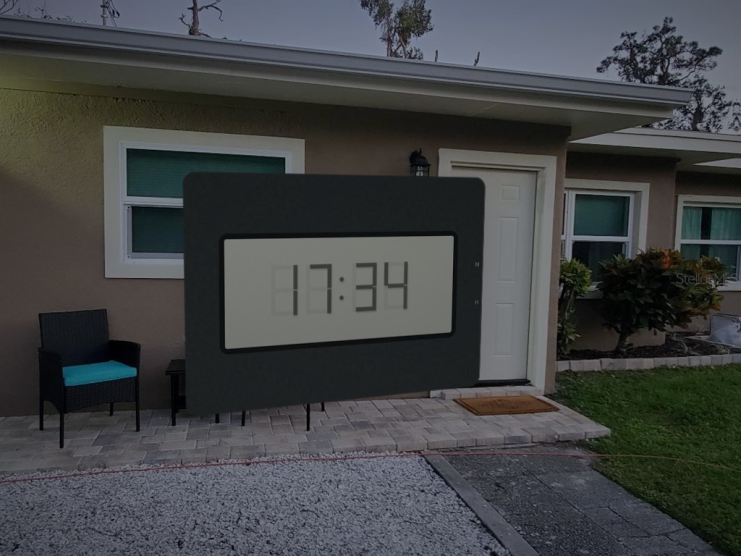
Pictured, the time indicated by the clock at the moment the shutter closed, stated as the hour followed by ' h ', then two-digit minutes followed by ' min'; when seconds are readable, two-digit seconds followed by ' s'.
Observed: 17 h 34 min
